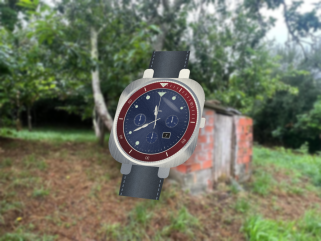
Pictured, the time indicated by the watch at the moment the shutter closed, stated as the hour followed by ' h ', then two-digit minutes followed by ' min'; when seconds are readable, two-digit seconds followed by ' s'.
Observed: 11 h 40 min
